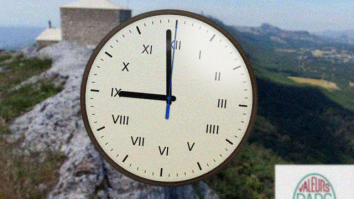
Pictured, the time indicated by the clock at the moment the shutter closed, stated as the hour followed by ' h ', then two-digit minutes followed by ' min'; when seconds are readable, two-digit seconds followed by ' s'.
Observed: 8 h 59 min 00 s
